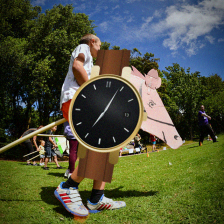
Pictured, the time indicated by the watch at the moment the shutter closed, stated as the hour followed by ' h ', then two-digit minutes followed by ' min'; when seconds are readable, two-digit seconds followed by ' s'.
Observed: 7 h 04 min
